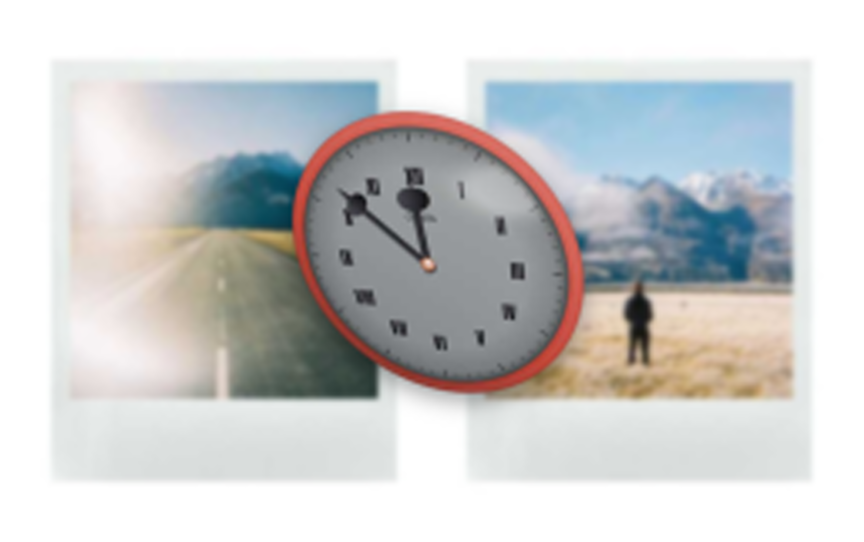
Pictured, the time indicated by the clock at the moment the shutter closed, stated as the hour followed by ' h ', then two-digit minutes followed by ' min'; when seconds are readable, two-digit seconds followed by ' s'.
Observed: 11 h 52 min
